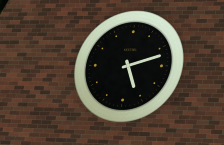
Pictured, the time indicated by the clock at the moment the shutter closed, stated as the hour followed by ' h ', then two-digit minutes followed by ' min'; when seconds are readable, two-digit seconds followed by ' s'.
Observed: 5 h 12 min
